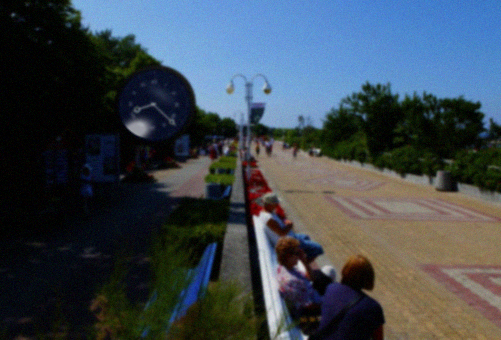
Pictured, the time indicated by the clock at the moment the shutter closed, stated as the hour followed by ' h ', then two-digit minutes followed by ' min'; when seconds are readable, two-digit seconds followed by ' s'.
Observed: 8 h 22 min
